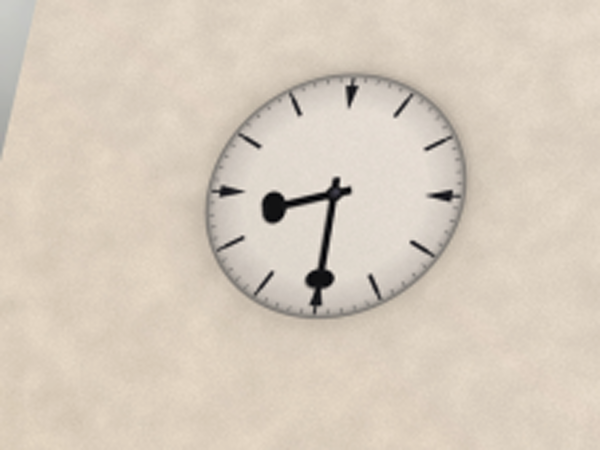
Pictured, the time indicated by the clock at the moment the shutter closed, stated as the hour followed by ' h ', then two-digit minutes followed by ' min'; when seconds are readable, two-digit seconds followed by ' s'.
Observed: 8 h 30 min
